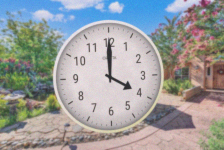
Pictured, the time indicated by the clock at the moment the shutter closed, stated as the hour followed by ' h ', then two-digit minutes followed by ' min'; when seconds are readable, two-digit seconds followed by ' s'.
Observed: 4 h 00 min
